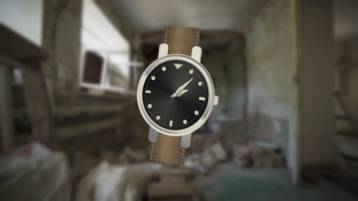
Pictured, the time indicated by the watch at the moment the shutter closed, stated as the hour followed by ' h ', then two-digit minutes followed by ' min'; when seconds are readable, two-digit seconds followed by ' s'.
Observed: 2 h 07 min
